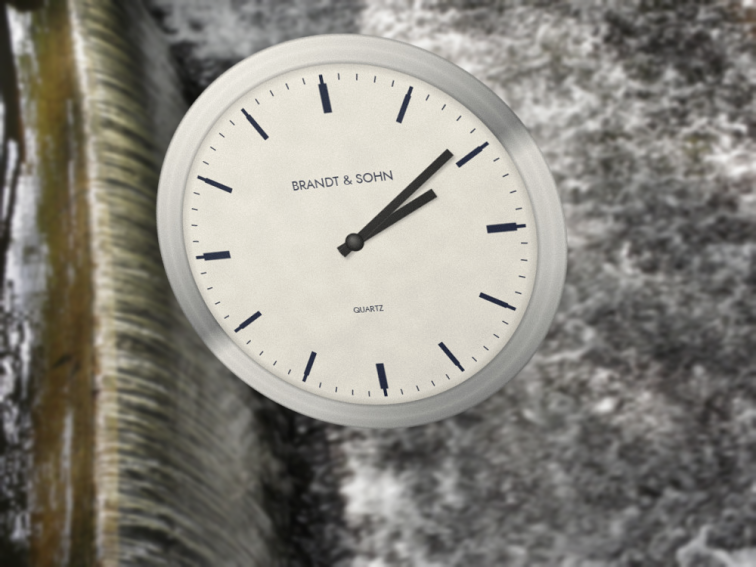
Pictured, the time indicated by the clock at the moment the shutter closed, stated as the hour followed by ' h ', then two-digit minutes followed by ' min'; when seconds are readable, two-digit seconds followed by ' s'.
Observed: 2 h 09 min
